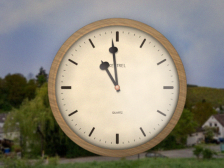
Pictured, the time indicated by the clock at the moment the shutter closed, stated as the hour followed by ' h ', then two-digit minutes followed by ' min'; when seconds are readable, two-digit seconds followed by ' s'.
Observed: 10 h 59 min
